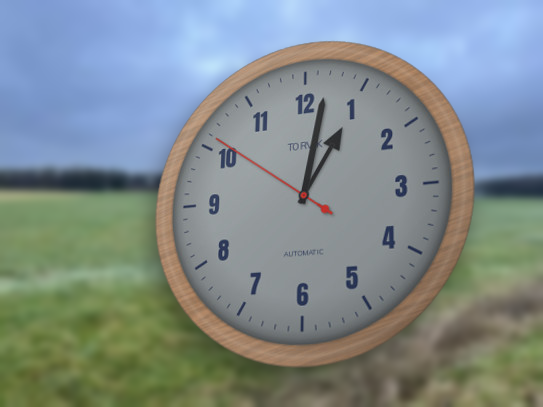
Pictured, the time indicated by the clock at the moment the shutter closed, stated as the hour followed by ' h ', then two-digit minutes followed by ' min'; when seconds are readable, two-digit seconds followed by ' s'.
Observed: 1 h 01 min 51 s
